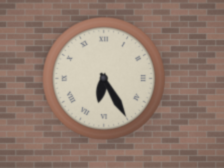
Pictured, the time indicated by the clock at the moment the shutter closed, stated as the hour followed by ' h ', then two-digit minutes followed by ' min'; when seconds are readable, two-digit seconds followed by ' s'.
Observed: 6 h 25 min
